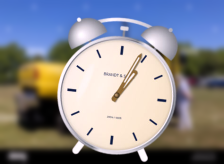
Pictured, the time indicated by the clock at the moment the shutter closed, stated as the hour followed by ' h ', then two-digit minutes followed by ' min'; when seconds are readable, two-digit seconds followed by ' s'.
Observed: 1 h 04 min
